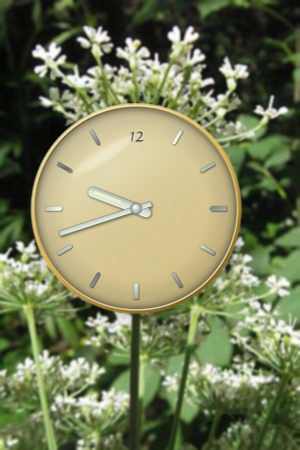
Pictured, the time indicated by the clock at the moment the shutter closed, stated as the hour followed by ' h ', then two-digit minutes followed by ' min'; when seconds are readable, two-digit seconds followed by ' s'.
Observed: 9 h 42 min
